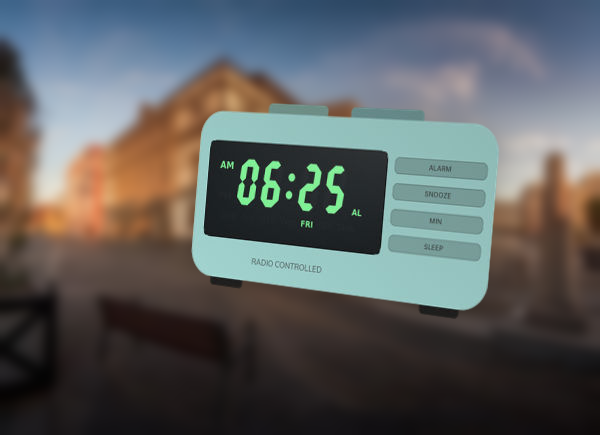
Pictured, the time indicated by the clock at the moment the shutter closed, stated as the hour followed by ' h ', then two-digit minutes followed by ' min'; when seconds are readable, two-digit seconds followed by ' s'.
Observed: 6 h 25 min
